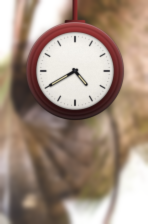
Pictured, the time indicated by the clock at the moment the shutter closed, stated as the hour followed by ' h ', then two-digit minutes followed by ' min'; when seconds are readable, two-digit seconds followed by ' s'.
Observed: 4 h 40 min
